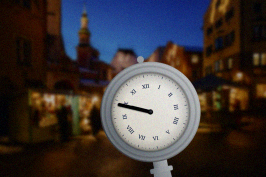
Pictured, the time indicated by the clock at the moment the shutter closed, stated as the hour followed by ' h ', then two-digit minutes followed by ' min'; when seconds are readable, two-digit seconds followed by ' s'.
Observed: 9 h 49 min
